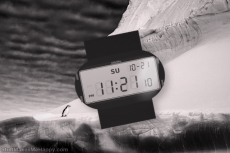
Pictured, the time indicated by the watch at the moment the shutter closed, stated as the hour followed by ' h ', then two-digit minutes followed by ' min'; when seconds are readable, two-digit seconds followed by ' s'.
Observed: 11 h 21 min 10 s
